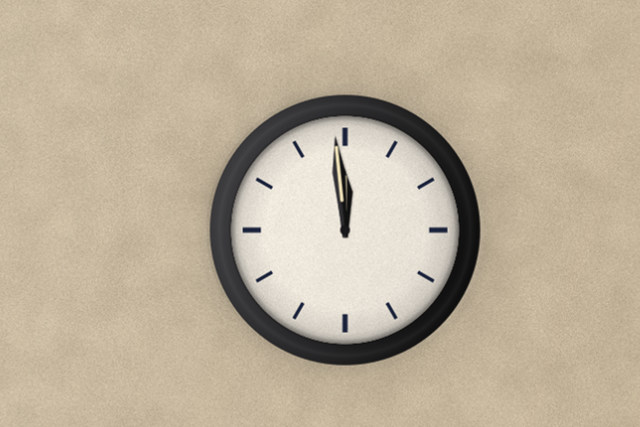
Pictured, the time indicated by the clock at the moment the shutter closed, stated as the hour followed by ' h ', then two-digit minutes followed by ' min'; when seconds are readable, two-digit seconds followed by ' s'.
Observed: 11 h 59 min
